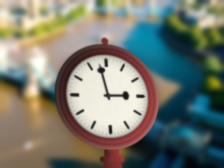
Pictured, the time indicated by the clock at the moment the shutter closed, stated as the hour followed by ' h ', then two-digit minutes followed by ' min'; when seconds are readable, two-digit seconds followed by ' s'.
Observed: 2 h 58 min
